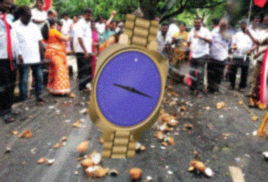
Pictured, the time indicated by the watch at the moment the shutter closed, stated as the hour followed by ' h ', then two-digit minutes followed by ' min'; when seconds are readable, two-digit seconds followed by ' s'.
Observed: 9 h 17 min
